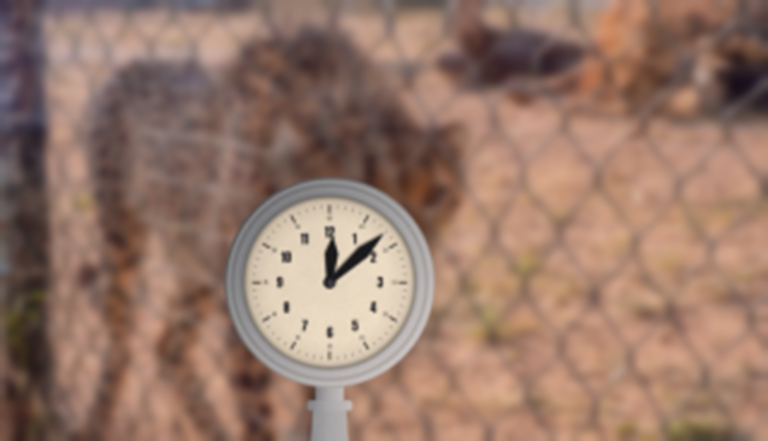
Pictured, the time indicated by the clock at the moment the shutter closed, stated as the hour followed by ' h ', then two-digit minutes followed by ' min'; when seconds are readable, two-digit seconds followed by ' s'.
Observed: 12 h 08 min
